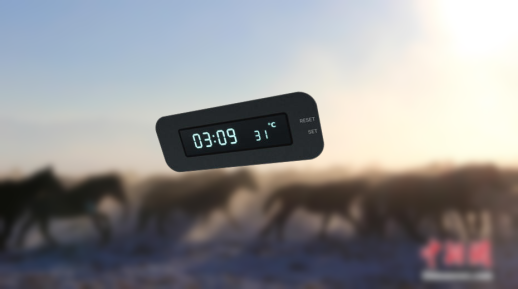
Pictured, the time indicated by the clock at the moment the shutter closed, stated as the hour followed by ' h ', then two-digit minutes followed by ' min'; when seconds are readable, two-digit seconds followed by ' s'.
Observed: 3 h 09 min
